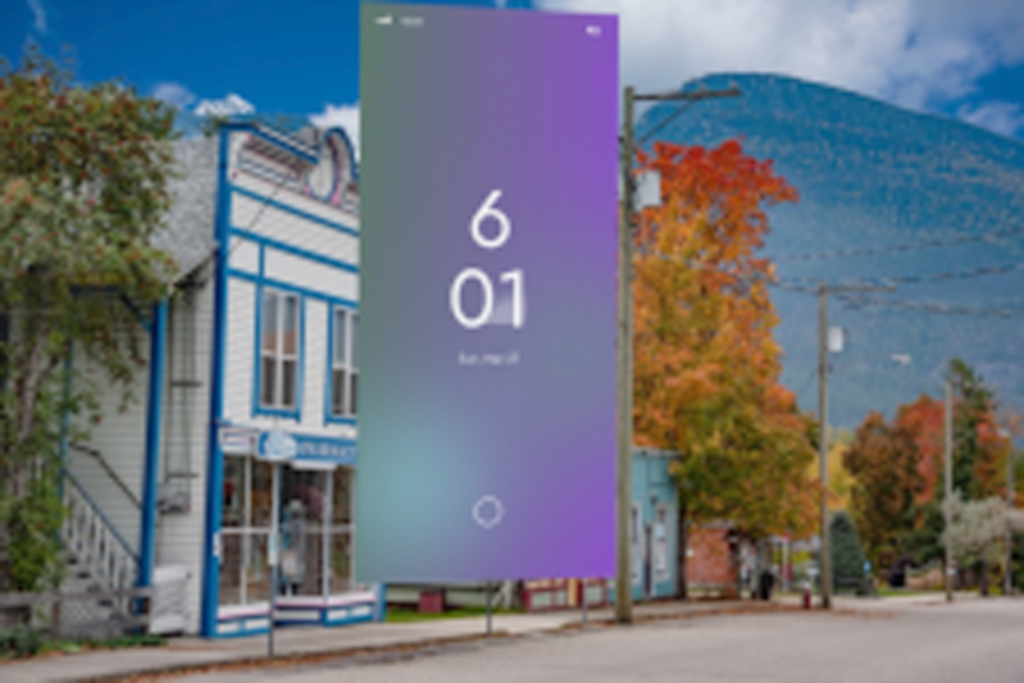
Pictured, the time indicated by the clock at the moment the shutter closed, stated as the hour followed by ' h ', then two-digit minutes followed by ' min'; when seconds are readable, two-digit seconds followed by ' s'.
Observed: 6 h 01 min
